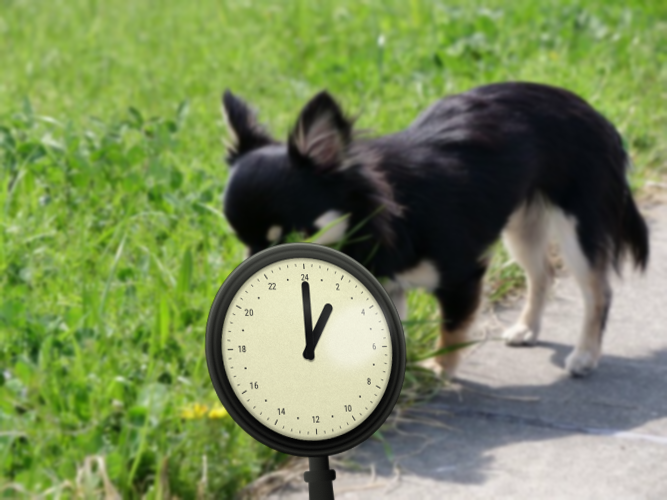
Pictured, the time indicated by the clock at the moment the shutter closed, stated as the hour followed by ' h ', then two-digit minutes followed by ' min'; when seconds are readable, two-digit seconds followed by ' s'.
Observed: 2 h 00 min
